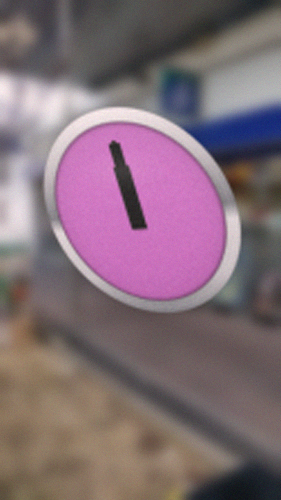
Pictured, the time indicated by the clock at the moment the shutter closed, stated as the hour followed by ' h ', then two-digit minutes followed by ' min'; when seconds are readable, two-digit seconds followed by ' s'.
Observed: 12 h 00 min
